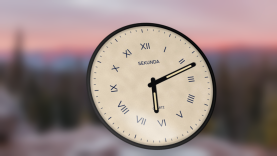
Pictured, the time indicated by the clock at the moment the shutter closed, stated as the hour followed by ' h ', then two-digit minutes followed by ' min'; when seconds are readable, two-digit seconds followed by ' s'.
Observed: 6 h 12 min
